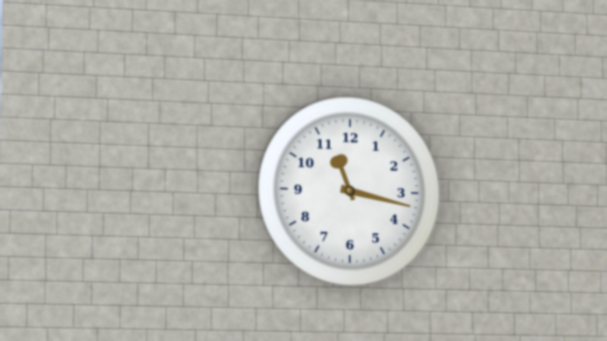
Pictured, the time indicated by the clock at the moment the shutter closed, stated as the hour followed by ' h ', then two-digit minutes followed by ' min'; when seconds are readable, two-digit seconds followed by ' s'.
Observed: 11 h 17 min
